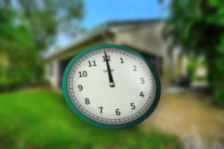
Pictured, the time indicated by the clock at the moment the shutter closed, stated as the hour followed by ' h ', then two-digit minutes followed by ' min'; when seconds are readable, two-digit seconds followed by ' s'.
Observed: 12 h 00 min
